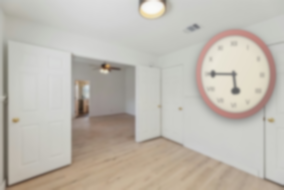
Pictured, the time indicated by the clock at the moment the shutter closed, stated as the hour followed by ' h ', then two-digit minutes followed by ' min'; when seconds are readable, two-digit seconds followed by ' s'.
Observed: 5 h 45 min
